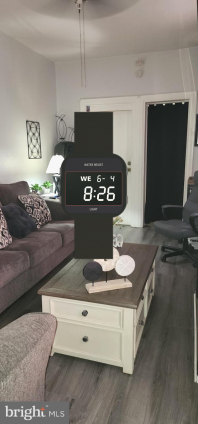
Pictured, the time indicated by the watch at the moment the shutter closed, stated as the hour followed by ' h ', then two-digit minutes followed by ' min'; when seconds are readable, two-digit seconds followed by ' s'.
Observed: 8 h 26 min
